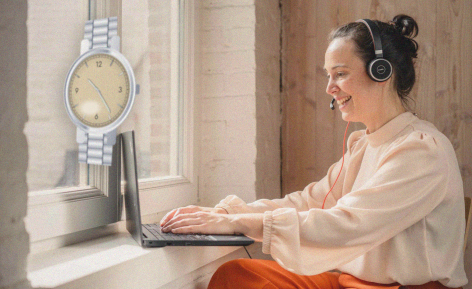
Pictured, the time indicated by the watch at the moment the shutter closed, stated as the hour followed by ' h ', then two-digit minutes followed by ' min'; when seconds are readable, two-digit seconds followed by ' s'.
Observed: 10 h 24 min
